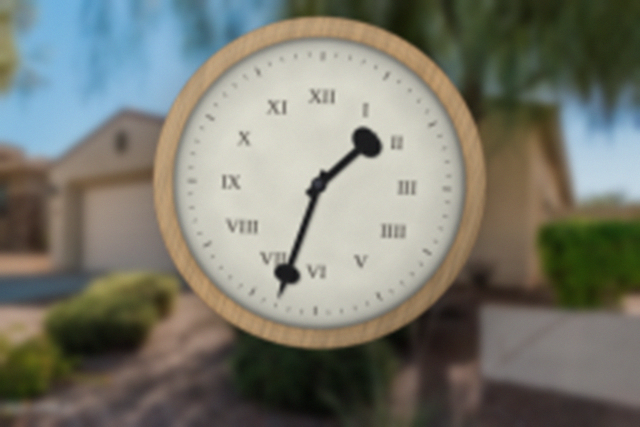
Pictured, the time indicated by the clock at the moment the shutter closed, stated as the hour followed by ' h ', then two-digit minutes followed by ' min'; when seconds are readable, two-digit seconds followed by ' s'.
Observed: 1 h 33 min
